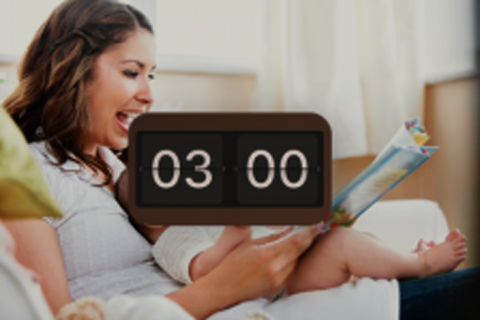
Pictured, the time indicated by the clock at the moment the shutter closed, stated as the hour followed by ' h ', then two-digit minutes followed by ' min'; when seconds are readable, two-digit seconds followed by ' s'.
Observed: 3 h 00 min
